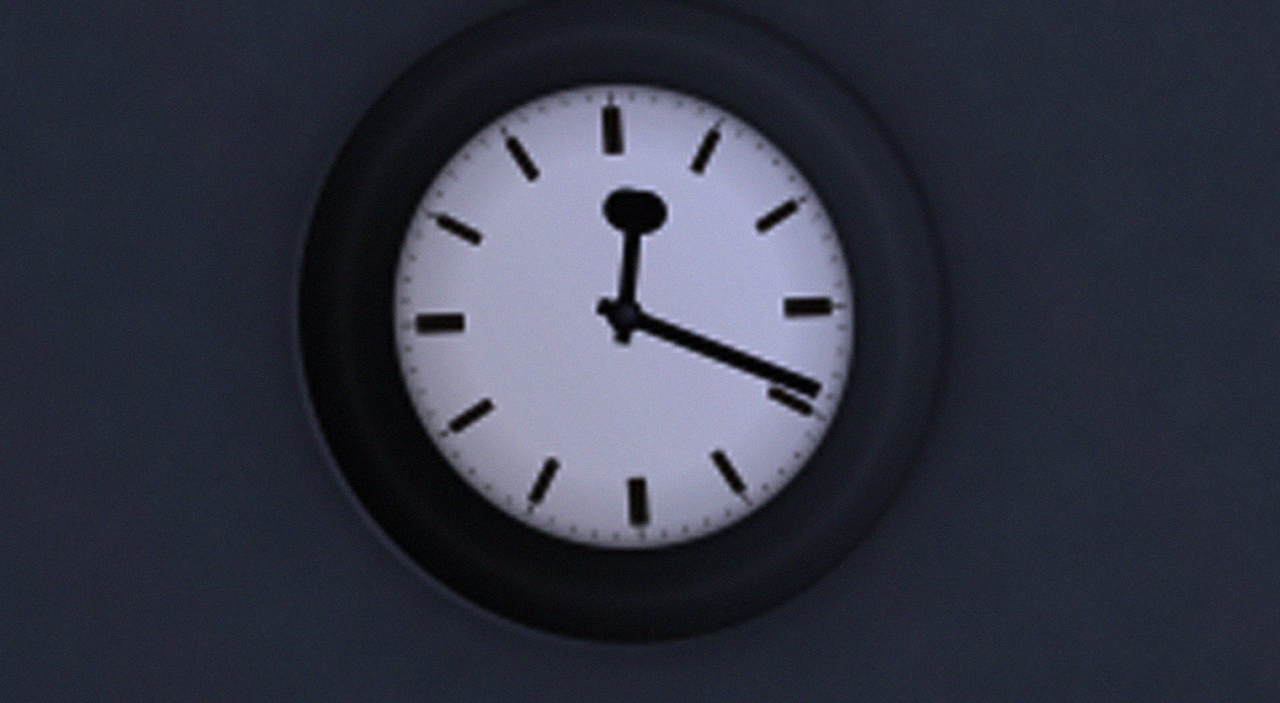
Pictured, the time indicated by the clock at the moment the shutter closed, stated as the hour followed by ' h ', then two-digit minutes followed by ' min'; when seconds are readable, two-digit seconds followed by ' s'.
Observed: 12 h 19 min
